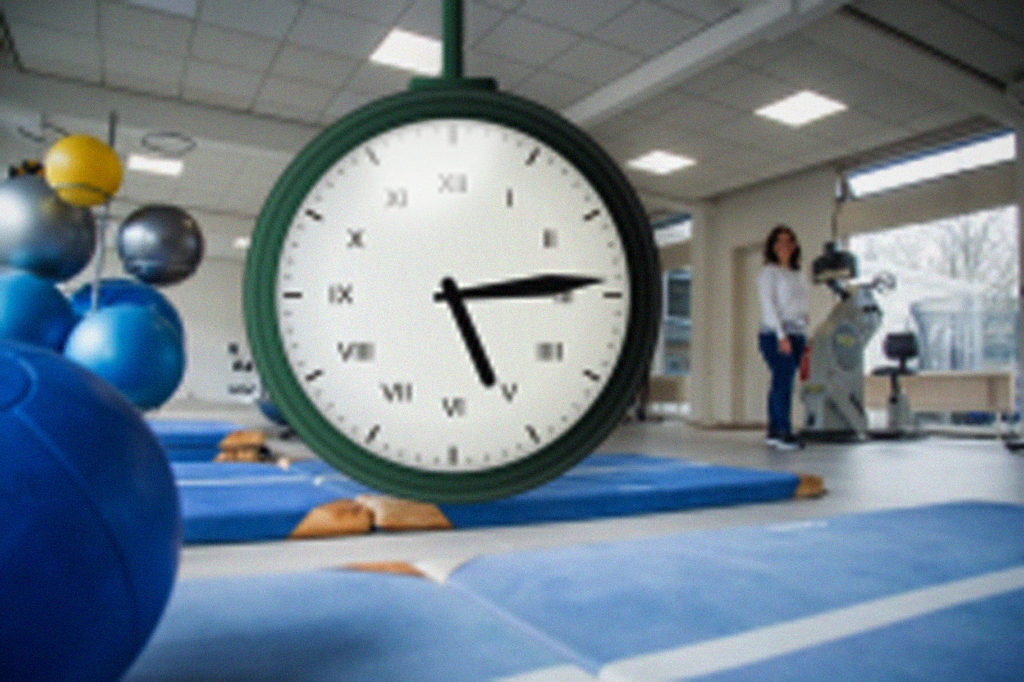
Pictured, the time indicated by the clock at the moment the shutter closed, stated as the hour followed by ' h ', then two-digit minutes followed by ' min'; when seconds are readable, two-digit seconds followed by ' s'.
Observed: 5 h 14 min
